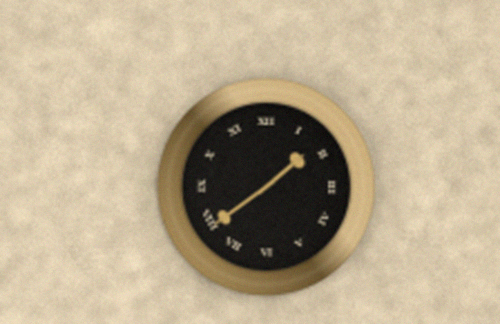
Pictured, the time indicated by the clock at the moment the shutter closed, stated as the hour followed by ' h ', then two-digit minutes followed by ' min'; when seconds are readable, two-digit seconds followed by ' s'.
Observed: 1 h 39 min
